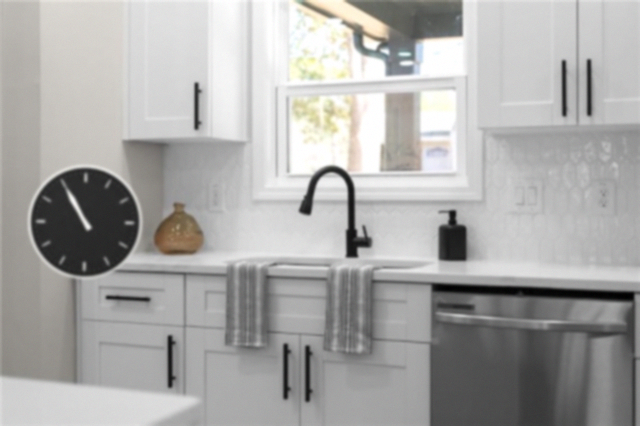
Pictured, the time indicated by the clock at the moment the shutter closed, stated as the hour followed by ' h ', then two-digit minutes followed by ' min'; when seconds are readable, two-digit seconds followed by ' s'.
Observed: 10 h 55 min
